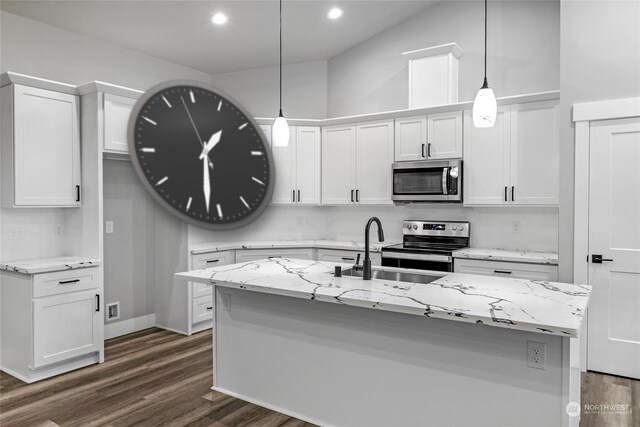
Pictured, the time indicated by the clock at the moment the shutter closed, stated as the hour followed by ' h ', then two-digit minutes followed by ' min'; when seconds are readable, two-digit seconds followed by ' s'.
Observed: 1 h 31 min 58 s
